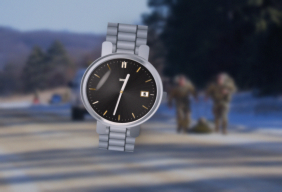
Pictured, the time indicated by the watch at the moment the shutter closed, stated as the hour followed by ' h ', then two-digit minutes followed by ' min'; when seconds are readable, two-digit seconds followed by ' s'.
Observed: 12 h 32 min
